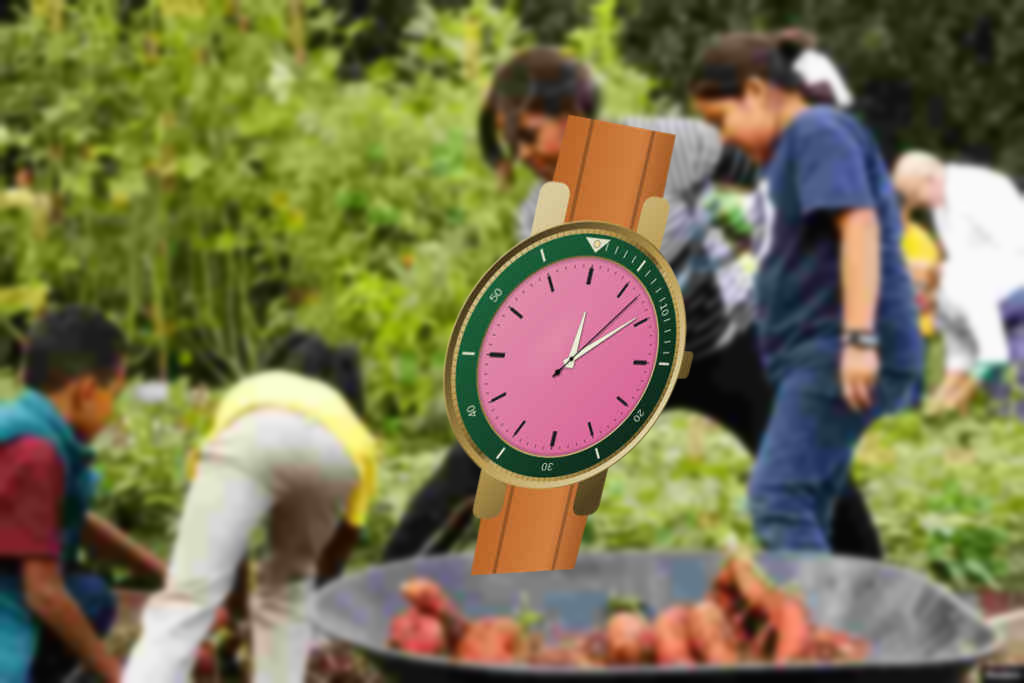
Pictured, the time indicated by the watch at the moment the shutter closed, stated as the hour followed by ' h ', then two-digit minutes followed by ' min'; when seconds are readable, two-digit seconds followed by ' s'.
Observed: 12 h 09 min 07 s
